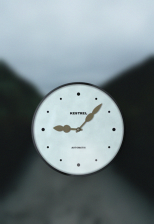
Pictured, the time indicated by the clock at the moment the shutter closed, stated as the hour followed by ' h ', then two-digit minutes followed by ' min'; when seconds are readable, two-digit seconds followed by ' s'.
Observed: 9 h 07 min
